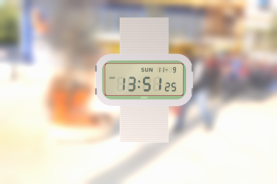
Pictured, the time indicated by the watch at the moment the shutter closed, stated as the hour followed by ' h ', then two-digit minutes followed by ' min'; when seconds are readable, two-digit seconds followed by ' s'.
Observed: 13 h 51 min 25 s
